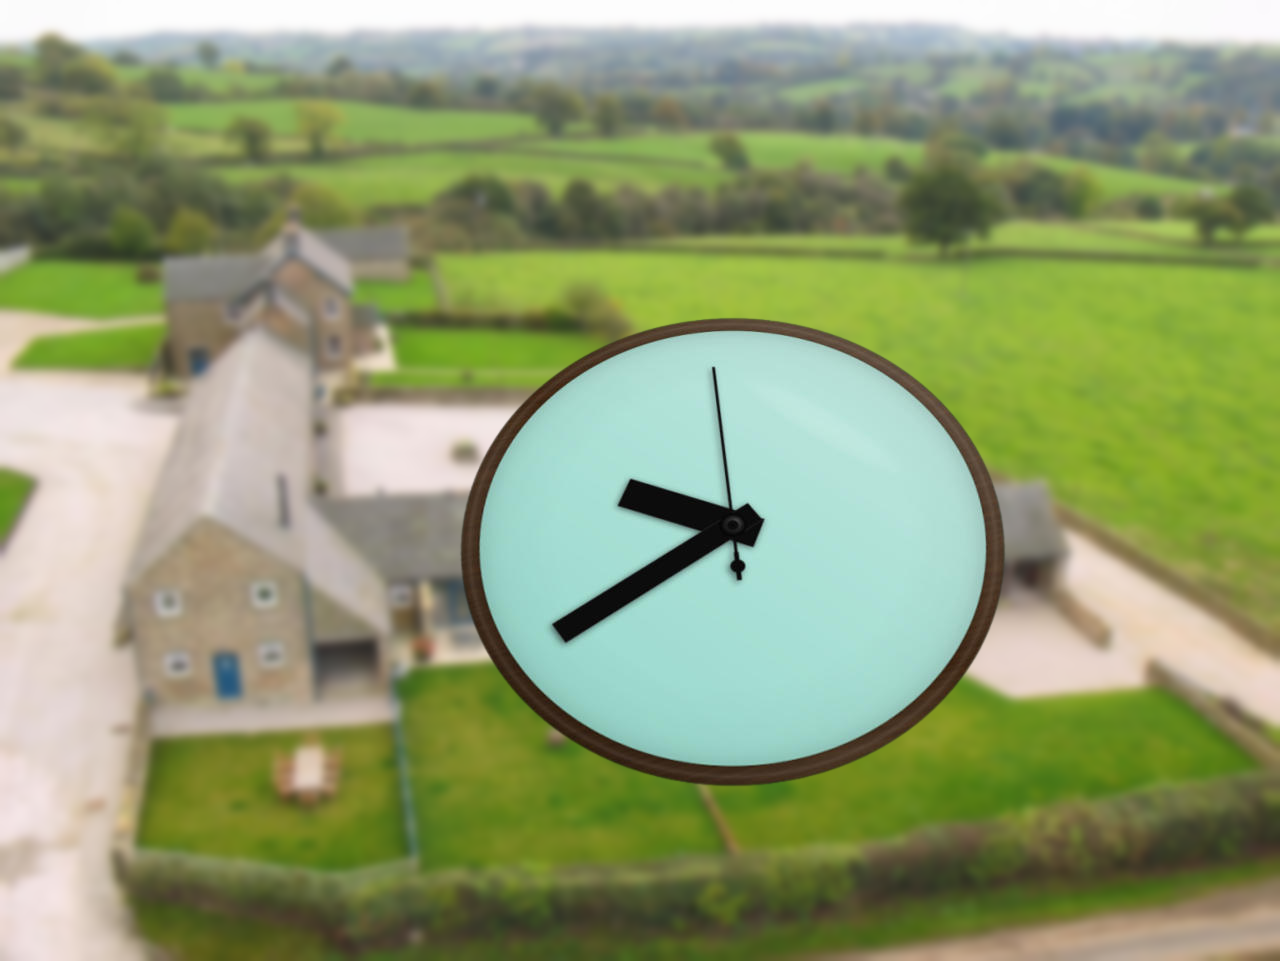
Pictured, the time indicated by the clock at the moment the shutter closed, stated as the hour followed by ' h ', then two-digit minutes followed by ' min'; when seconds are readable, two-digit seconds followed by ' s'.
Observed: 9 h 38 min 59 s
